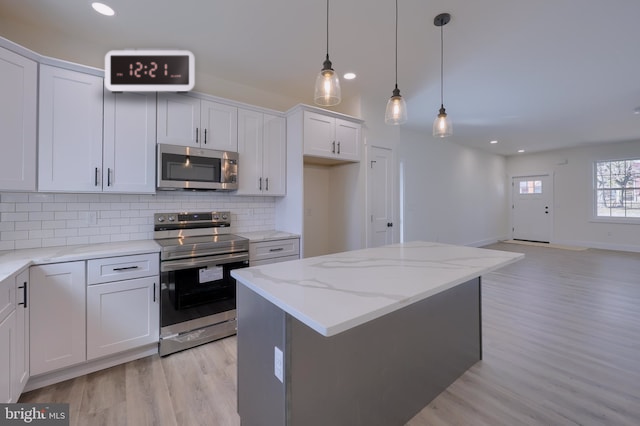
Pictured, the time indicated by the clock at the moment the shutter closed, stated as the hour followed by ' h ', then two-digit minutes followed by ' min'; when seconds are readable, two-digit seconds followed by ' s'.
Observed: 12 h 21 min
